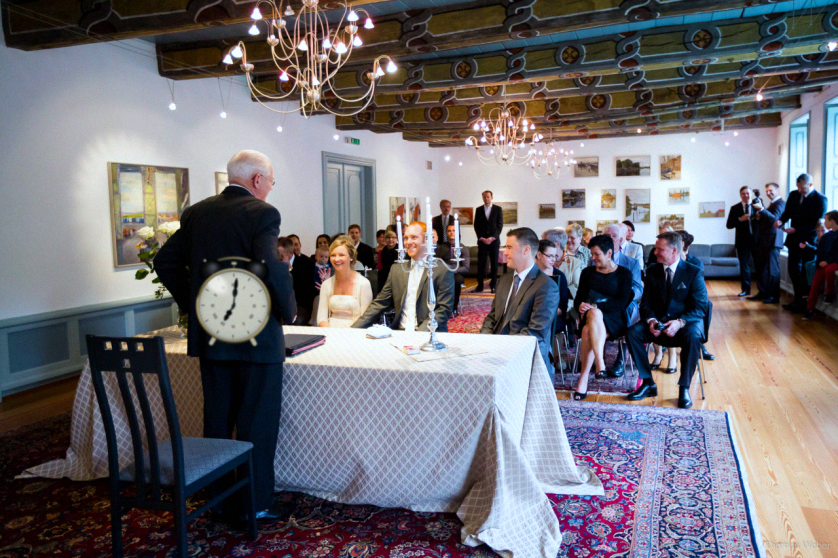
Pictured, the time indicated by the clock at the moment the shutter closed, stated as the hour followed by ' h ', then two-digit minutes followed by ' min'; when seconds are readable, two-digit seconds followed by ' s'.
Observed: 7 h 01 min
